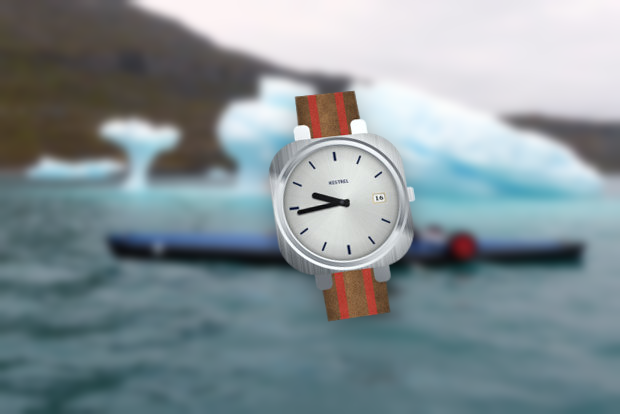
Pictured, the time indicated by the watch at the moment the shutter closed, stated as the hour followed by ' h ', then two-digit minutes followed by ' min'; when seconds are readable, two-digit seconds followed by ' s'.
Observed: 9 h 44 min
